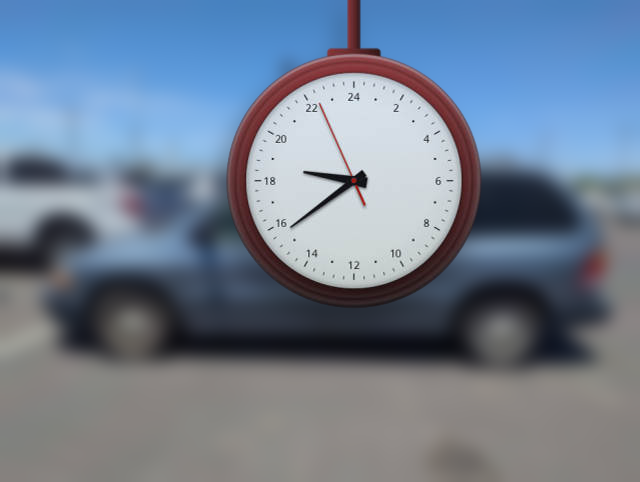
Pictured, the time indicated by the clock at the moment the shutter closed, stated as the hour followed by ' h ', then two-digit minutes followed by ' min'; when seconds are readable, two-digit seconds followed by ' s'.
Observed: 18 h 38 min 56 s
